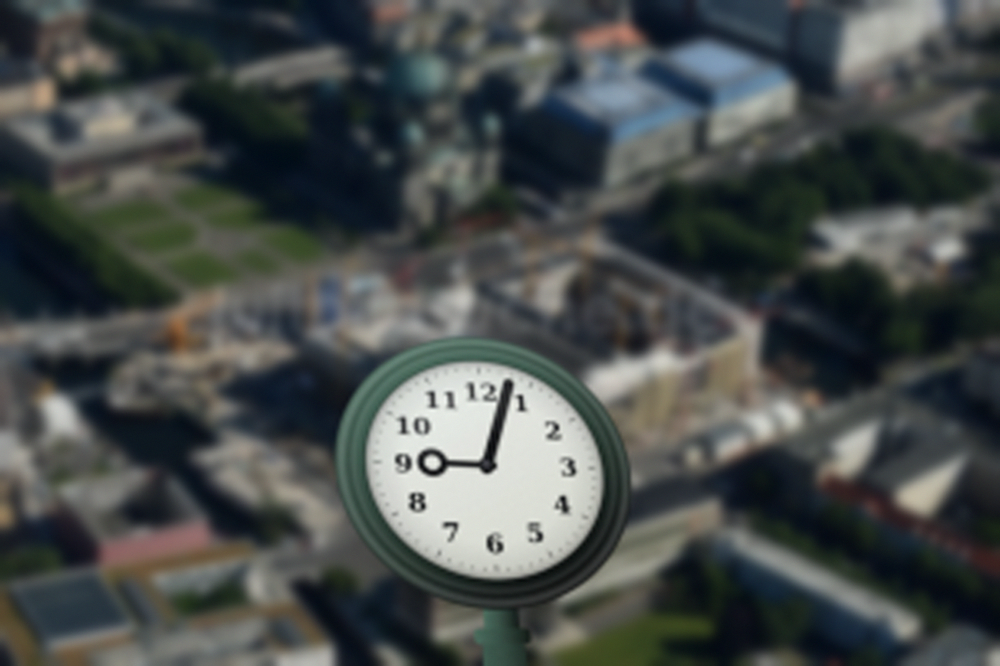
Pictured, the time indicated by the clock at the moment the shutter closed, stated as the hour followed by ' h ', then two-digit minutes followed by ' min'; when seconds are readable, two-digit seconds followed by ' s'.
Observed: 9 h 03 min
